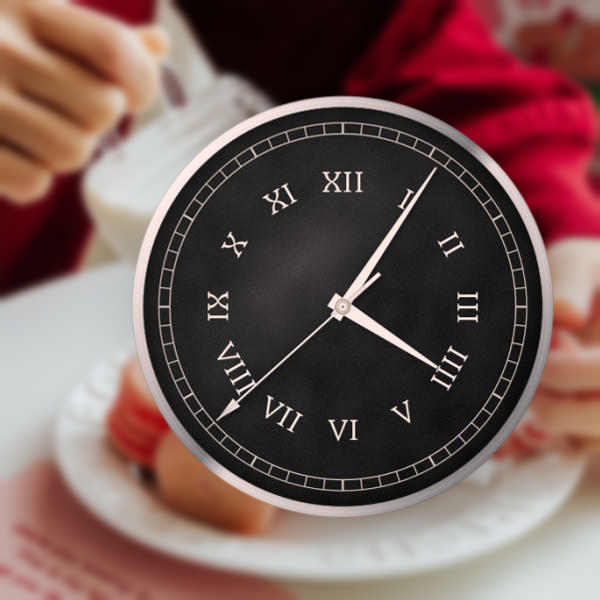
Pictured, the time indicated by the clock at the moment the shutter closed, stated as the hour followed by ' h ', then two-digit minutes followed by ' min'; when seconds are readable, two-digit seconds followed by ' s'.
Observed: 4 h 05 min 38 s
